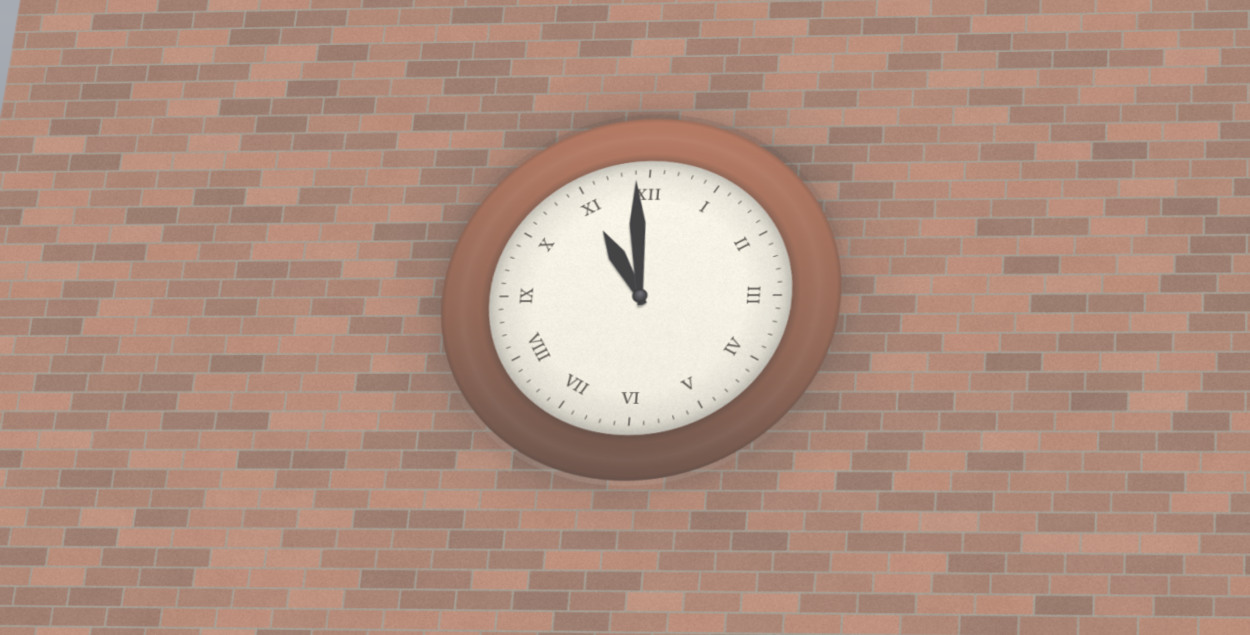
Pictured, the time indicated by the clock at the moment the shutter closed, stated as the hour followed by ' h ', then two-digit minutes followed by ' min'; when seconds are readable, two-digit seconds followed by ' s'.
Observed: 10 h 59 min
